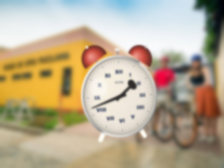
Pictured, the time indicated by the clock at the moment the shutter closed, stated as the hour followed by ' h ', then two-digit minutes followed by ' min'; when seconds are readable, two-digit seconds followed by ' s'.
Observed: 1 h 42 min
